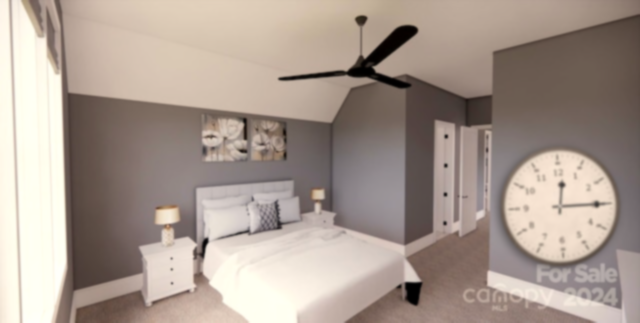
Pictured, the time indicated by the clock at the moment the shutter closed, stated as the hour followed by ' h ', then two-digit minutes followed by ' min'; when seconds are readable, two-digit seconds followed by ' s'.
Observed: 12 h 15 min
